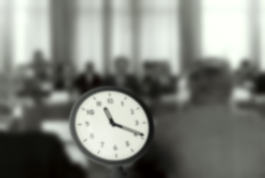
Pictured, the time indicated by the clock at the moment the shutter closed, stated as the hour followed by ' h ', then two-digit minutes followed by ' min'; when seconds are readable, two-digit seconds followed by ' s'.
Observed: 11 h 19 min
